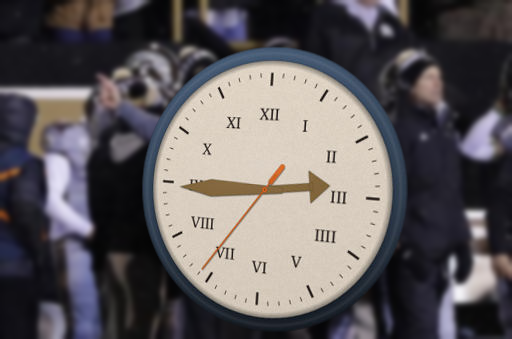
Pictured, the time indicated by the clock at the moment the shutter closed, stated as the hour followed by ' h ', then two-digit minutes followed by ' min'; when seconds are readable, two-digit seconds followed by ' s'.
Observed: 2 h 44 min 36 s
